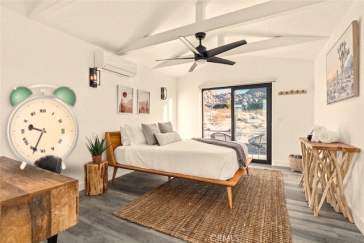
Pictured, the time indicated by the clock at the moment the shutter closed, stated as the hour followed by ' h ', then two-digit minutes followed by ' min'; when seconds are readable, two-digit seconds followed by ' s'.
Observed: 9 h 34 min
